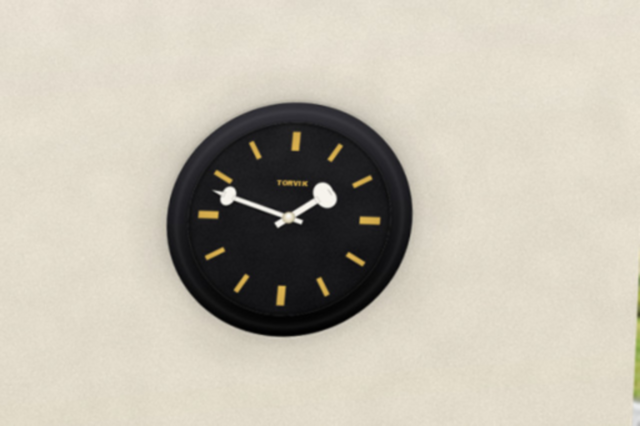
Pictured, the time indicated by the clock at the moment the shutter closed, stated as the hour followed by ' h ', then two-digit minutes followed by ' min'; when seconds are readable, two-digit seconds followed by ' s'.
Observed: 1 h 48 min
